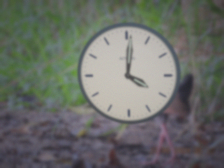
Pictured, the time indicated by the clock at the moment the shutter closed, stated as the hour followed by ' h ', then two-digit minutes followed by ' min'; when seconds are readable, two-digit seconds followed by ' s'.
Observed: 4 h 01 min
